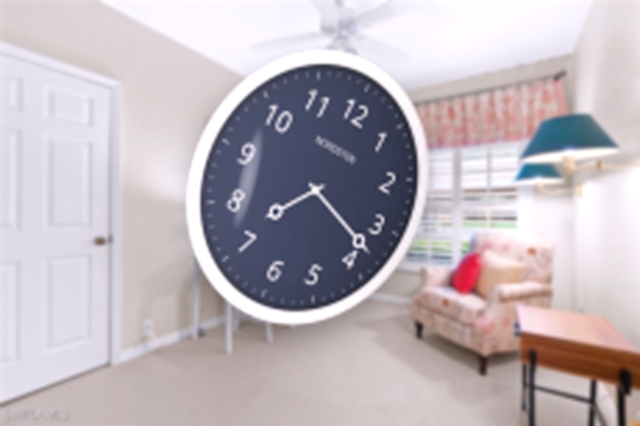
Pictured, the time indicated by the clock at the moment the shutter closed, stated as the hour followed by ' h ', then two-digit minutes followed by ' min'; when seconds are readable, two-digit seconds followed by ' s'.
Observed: 7 h 18 min
